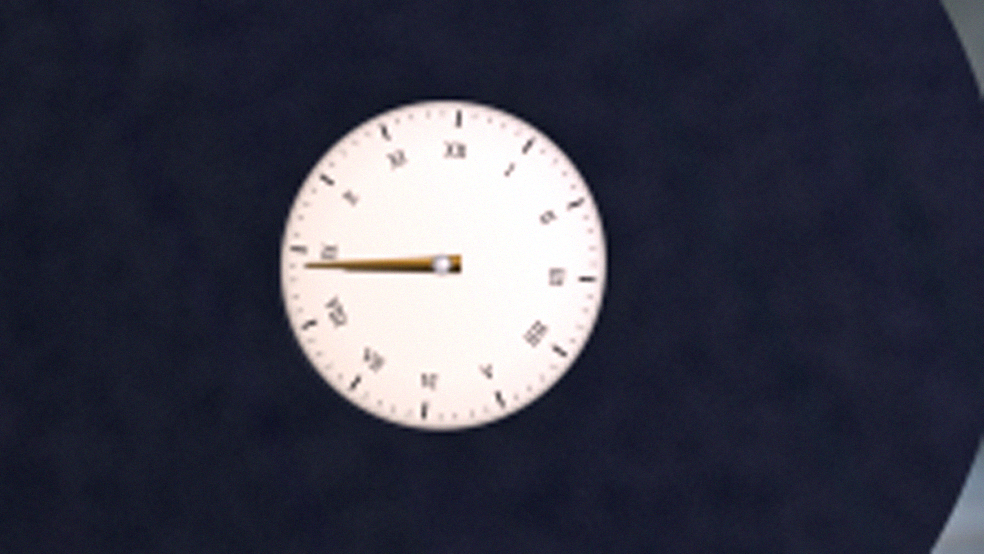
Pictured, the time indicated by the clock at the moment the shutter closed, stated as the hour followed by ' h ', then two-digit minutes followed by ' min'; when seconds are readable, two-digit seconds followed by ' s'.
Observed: 8 h 44 min
